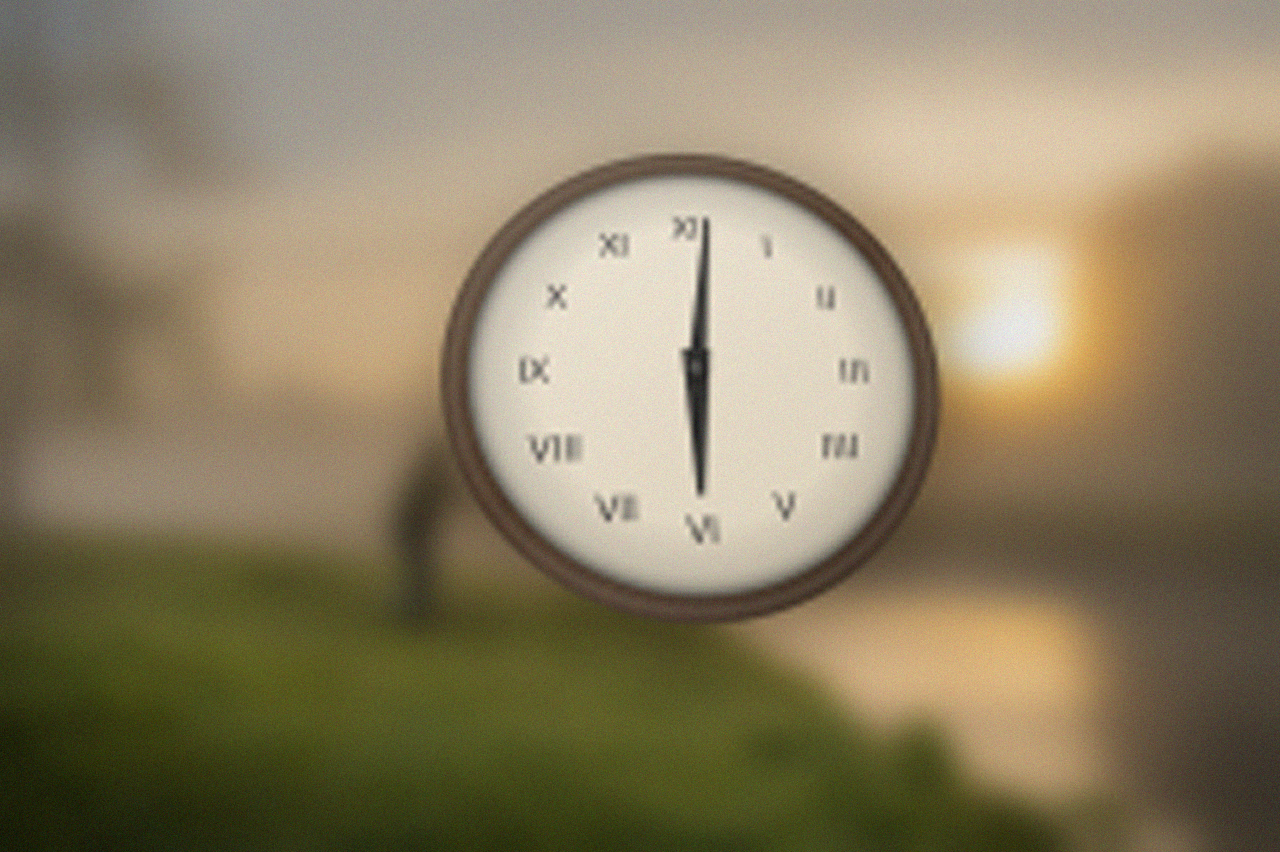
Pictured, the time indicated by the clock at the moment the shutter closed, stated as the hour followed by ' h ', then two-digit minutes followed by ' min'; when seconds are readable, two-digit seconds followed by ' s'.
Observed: 6 h 01 min
